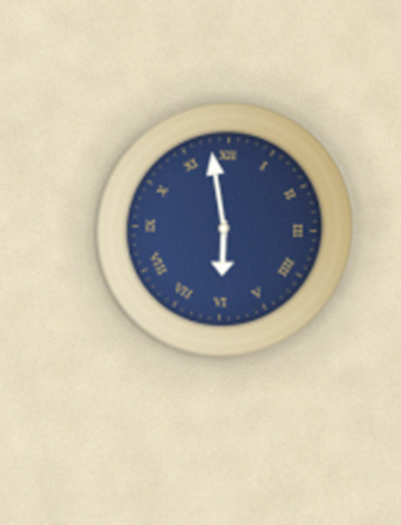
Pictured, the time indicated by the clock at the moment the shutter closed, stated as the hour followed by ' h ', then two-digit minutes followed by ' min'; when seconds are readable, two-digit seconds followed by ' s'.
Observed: 5 h 58 min
